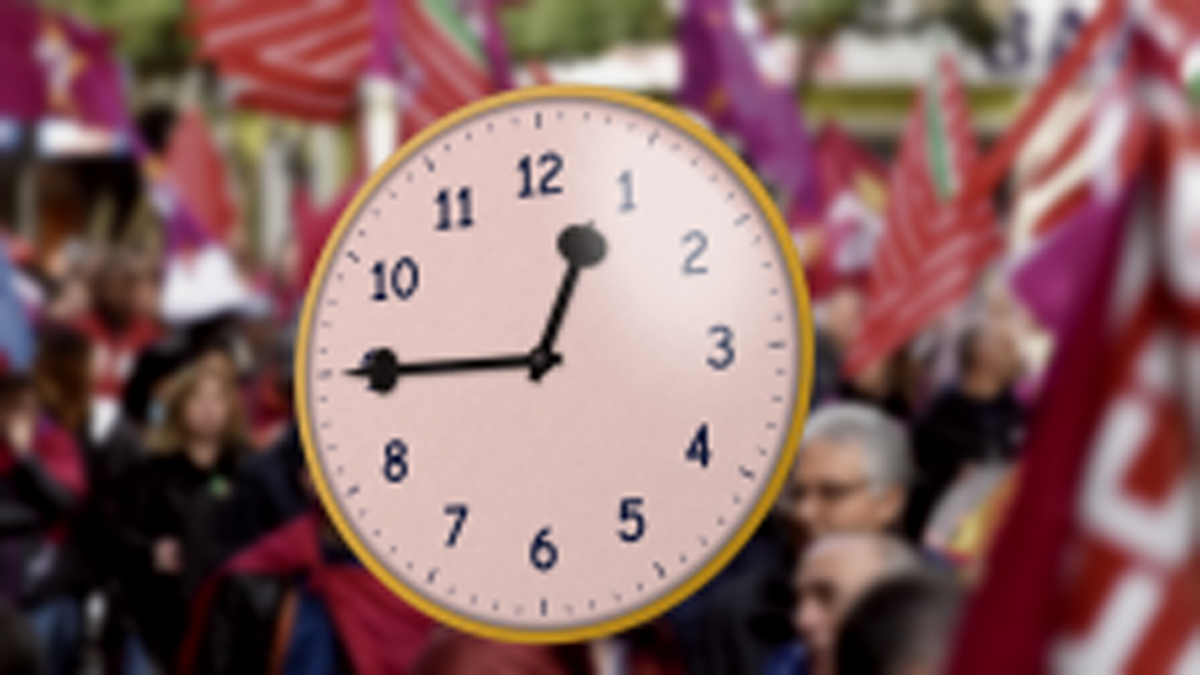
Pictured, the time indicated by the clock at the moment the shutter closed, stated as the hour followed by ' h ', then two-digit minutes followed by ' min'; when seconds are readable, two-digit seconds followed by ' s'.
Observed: 12 h 45 min
